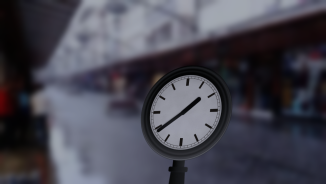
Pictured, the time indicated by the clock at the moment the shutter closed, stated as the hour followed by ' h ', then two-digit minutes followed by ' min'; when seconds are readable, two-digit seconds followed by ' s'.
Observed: 1 h 39 min
